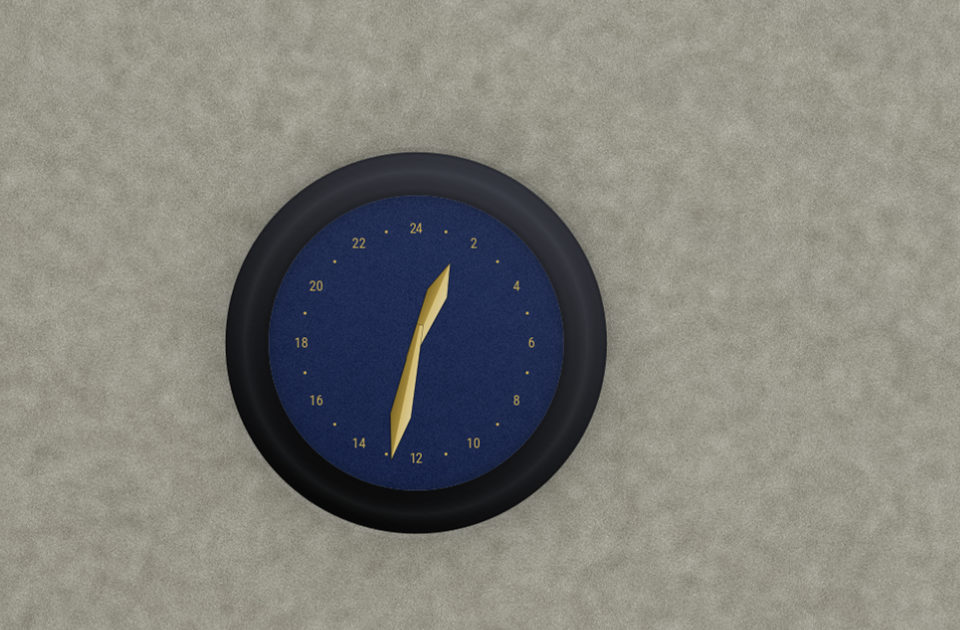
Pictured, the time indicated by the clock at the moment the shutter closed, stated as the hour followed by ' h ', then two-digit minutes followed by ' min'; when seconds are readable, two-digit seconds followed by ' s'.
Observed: 1 h 32 min
